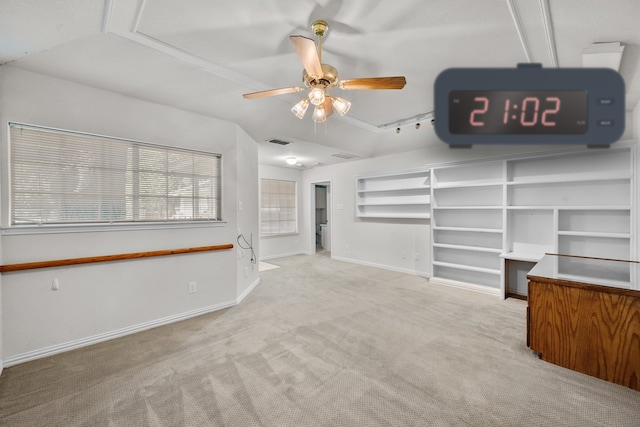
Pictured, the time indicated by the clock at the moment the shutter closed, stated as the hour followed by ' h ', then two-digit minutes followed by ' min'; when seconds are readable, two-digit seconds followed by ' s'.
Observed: 21 h 02 min
